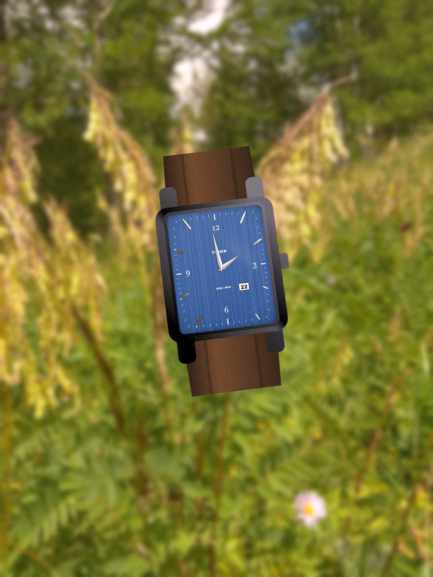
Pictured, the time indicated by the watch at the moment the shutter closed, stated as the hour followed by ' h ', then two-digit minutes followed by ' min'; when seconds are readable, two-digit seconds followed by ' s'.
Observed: 1 h 59 min
